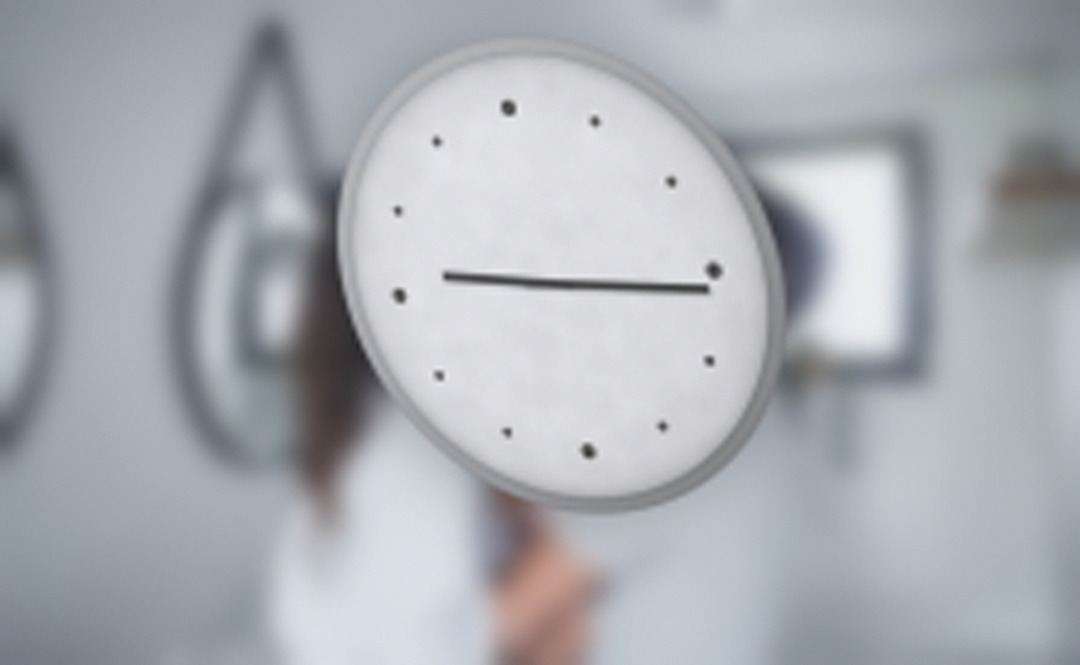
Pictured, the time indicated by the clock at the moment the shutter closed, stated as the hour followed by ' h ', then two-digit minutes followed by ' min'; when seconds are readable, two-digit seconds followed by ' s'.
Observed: 9 h 16 min
